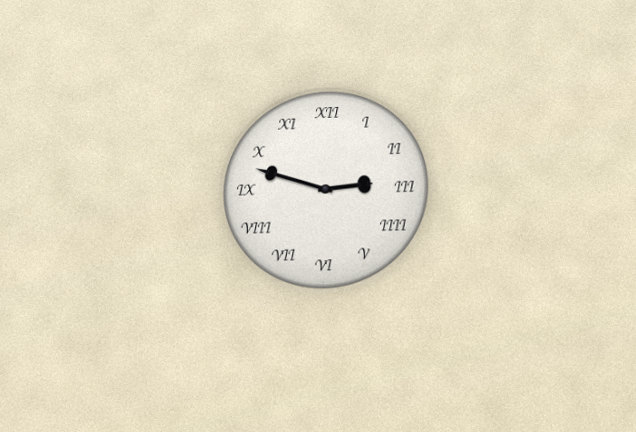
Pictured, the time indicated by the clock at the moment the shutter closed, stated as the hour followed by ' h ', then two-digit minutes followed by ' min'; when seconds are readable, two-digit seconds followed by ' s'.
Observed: 2 h 48 min
